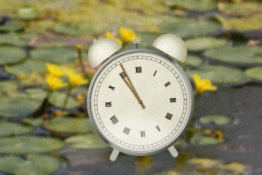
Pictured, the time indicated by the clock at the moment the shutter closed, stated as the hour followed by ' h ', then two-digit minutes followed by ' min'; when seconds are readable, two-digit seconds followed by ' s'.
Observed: 10 h 56 min
